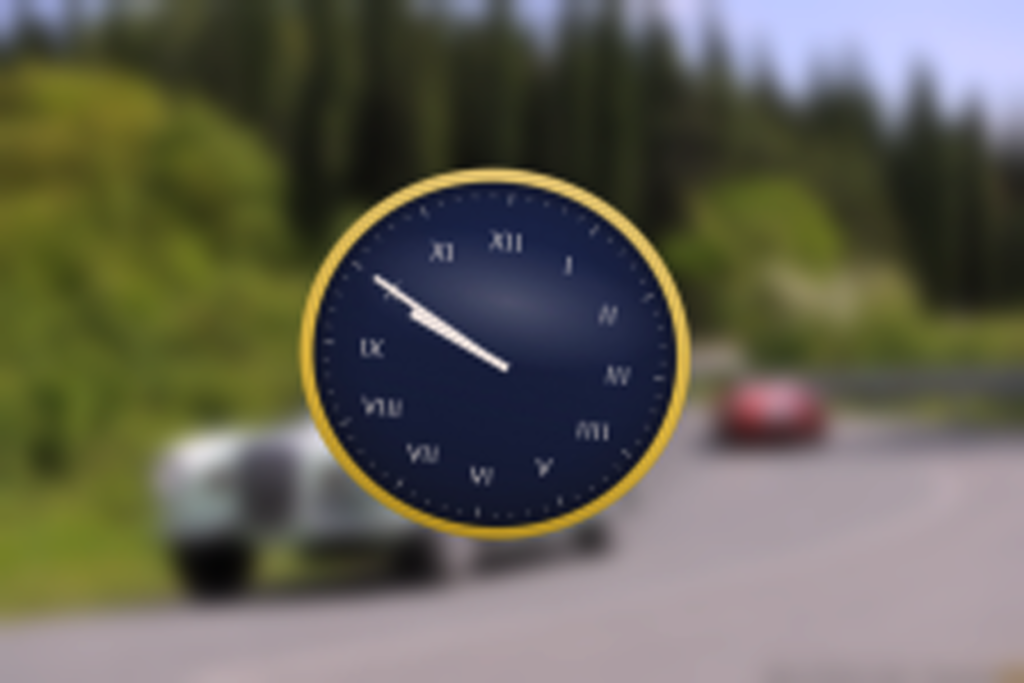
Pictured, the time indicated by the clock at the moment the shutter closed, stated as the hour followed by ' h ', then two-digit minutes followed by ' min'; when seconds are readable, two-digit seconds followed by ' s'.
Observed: 9 h 50 min
